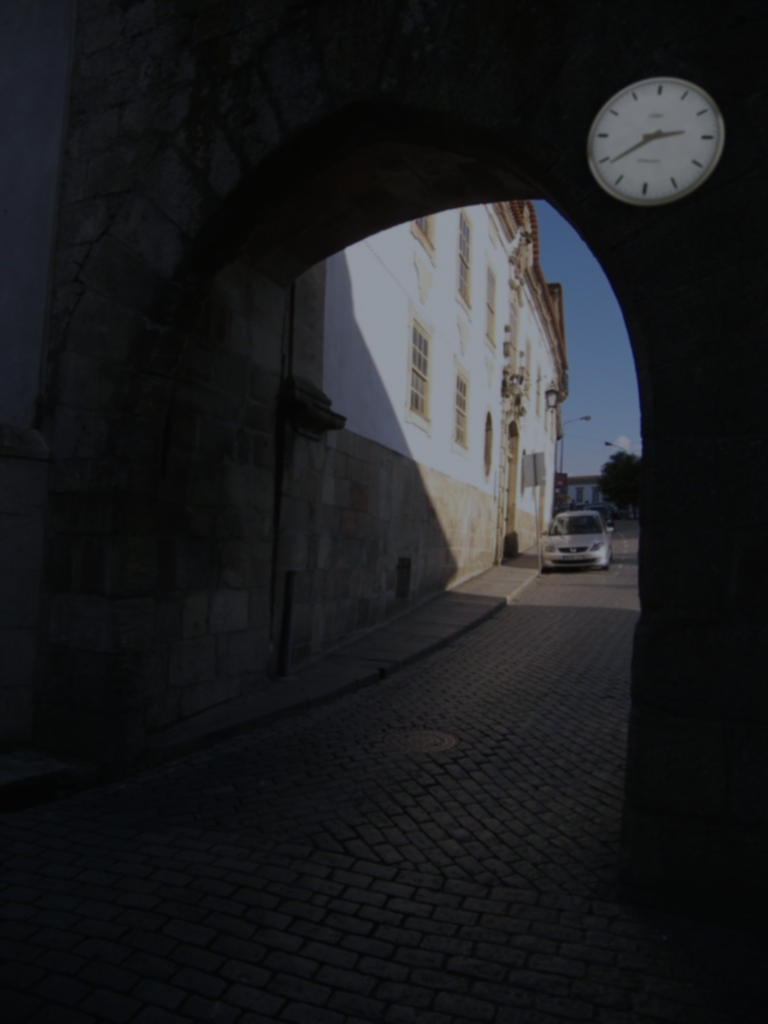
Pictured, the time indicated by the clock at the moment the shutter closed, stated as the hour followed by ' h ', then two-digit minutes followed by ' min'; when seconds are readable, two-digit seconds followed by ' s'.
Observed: 2 h 39 min
